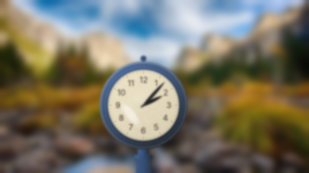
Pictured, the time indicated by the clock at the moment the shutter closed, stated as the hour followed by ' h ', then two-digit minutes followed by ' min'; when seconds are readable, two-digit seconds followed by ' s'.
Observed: 2 h 07 min
